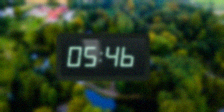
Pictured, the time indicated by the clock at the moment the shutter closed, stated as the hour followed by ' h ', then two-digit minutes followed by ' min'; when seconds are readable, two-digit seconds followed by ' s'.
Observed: 5 h 46 min
